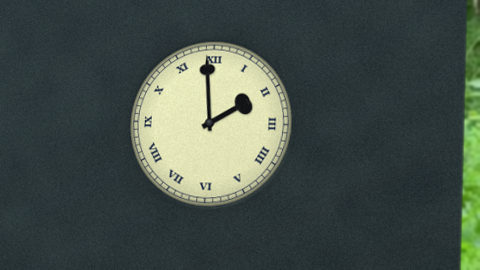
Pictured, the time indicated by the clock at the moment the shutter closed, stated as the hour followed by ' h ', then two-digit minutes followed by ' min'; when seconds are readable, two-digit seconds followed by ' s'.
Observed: 1 h 59 min
